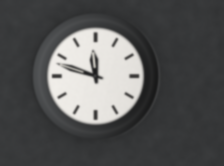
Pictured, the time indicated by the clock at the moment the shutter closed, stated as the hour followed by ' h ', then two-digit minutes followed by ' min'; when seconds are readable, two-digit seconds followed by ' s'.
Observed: 11 h 48 min
